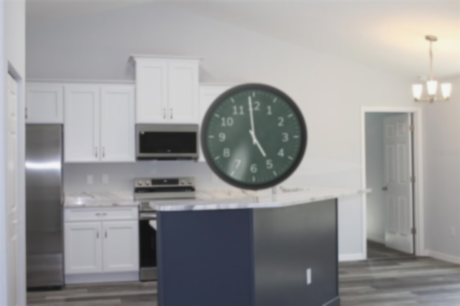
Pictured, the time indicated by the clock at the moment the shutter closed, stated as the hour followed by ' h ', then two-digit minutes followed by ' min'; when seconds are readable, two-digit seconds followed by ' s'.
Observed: 4 h 59 min
